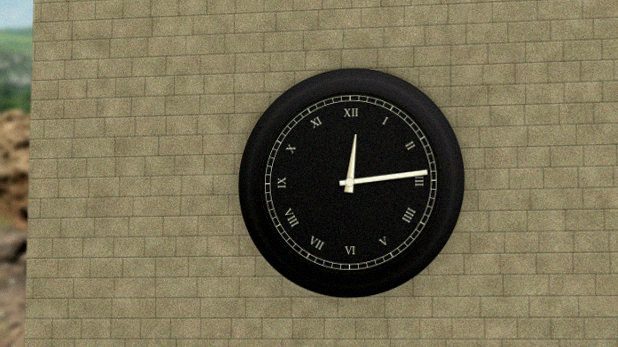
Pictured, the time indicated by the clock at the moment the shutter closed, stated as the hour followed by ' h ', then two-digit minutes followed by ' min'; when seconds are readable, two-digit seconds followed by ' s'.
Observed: 12 h 14 min
